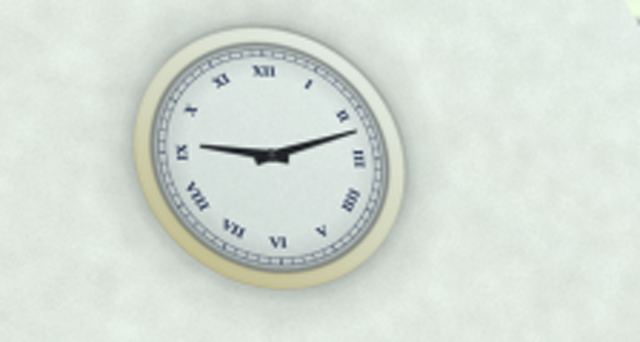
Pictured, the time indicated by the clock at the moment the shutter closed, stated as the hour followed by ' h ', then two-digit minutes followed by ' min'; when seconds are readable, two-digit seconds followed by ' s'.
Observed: 9 h 12 min
